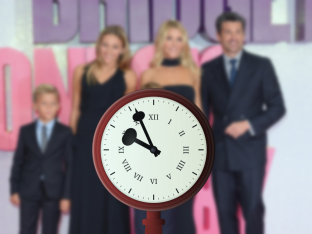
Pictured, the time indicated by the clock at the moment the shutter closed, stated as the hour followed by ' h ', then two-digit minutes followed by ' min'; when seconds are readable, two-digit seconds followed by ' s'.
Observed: 9 h 56 min
